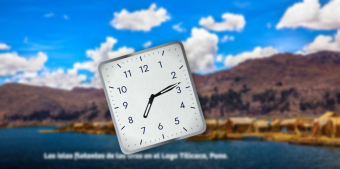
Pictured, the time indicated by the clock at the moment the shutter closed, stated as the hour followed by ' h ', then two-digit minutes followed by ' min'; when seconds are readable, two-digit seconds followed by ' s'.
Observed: 7 h 13 min
